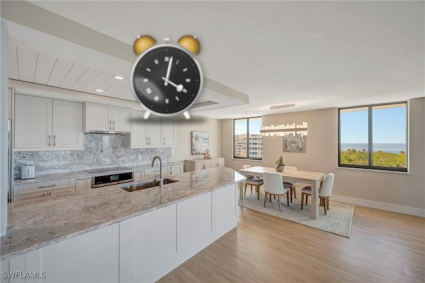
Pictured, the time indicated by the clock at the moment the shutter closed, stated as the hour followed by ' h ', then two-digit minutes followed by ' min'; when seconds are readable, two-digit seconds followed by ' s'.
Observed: 4 h 02 min
